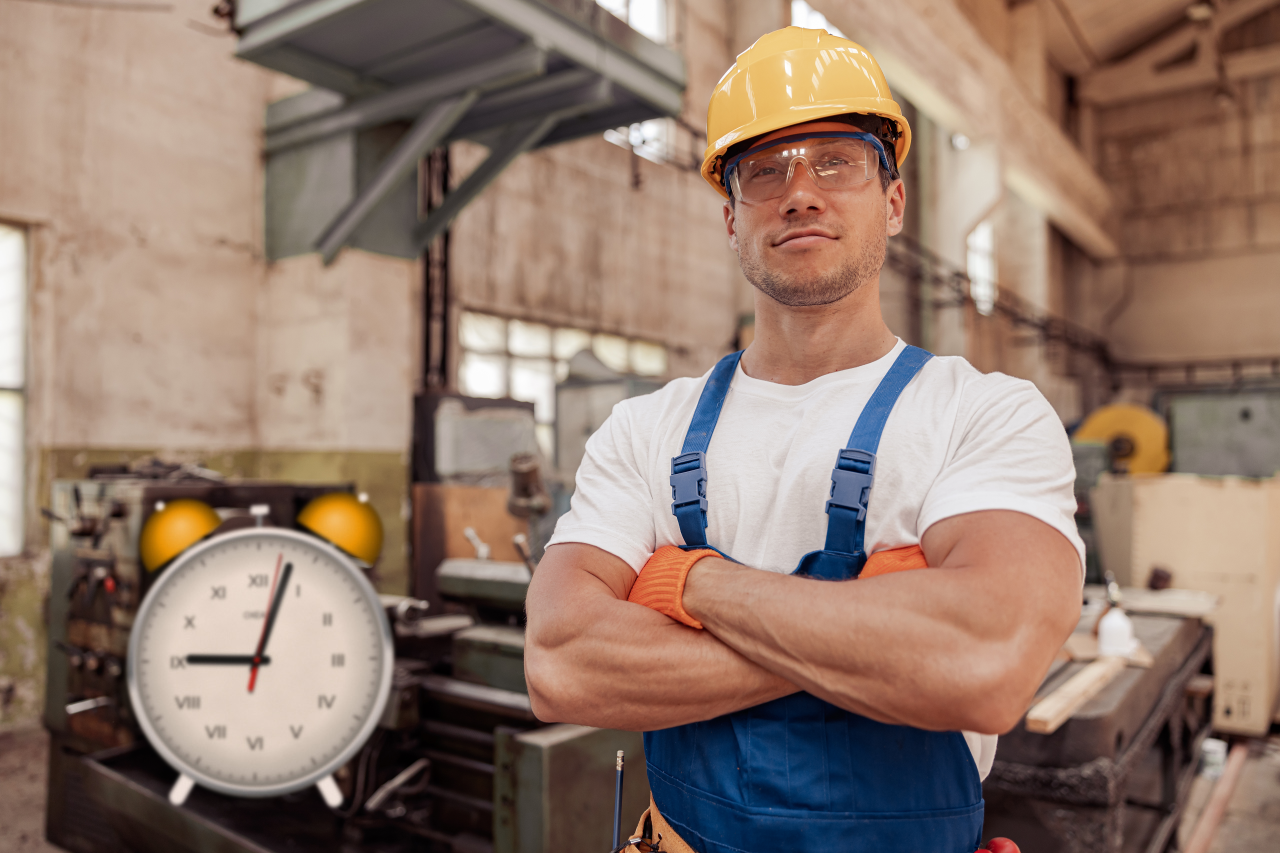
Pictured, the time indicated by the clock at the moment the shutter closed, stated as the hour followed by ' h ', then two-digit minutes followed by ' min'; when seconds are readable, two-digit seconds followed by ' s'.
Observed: 9 h 03 min 02 s
